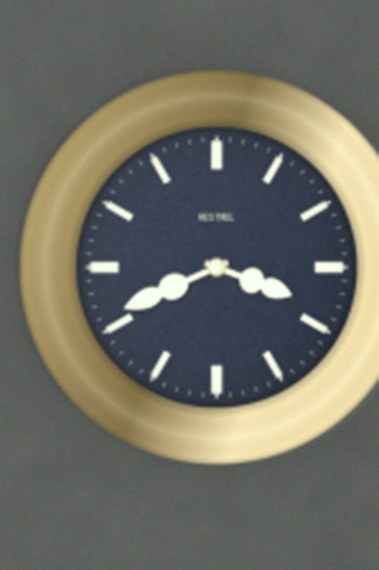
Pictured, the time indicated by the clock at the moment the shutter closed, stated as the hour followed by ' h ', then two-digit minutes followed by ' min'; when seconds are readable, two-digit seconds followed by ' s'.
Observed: 3 h 41 min
